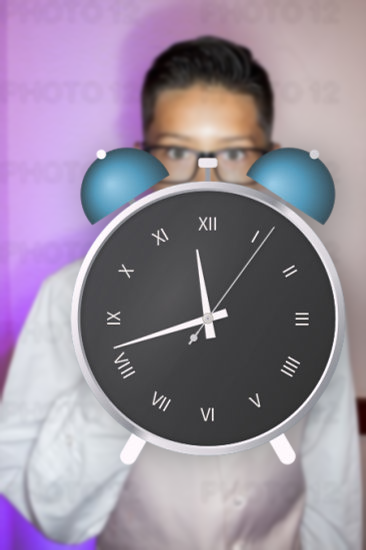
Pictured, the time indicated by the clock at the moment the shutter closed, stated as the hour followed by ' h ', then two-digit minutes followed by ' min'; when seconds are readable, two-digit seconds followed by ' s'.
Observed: 11 h 42 min 06 s
